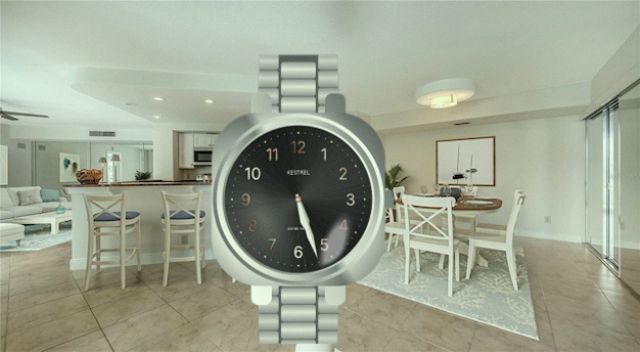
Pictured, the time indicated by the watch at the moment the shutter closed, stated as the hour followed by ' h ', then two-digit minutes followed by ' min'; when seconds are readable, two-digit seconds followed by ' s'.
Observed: 5 h 27 min
